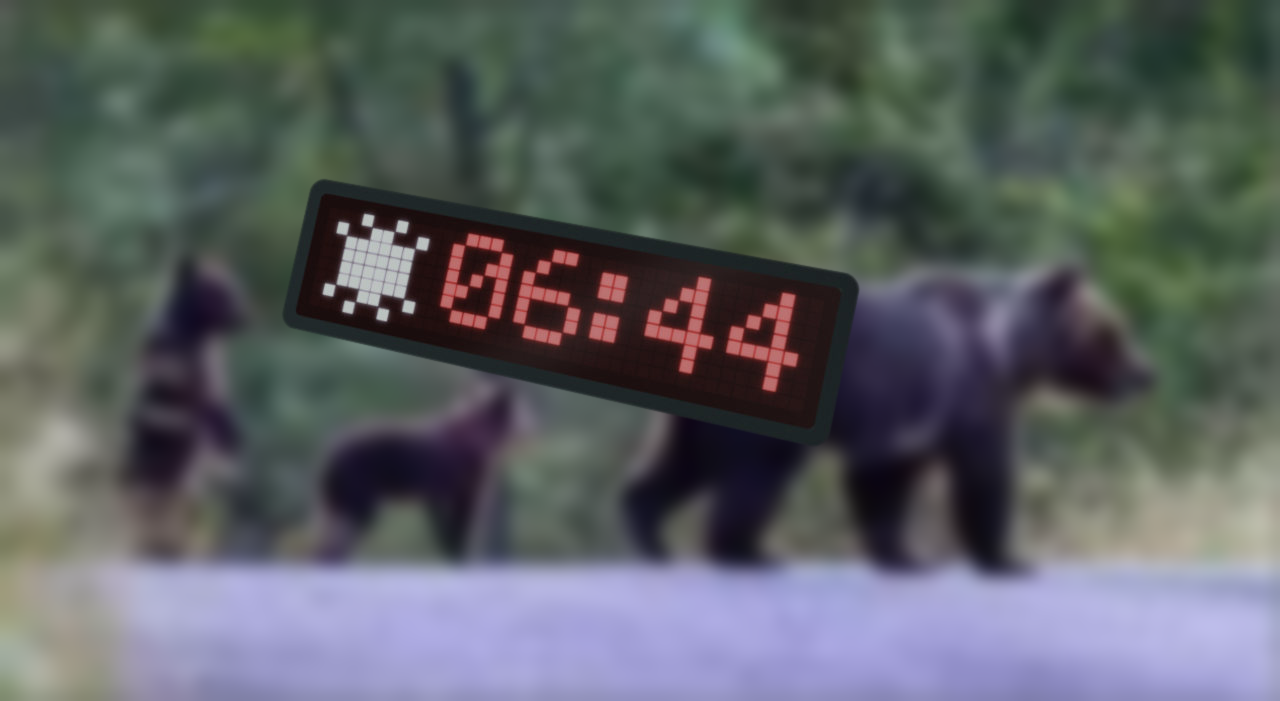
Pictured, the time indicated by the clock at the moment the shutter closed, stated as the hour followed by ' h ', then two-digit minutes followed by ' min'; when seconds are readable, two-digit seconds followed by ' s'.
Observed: 6 h 44 min
